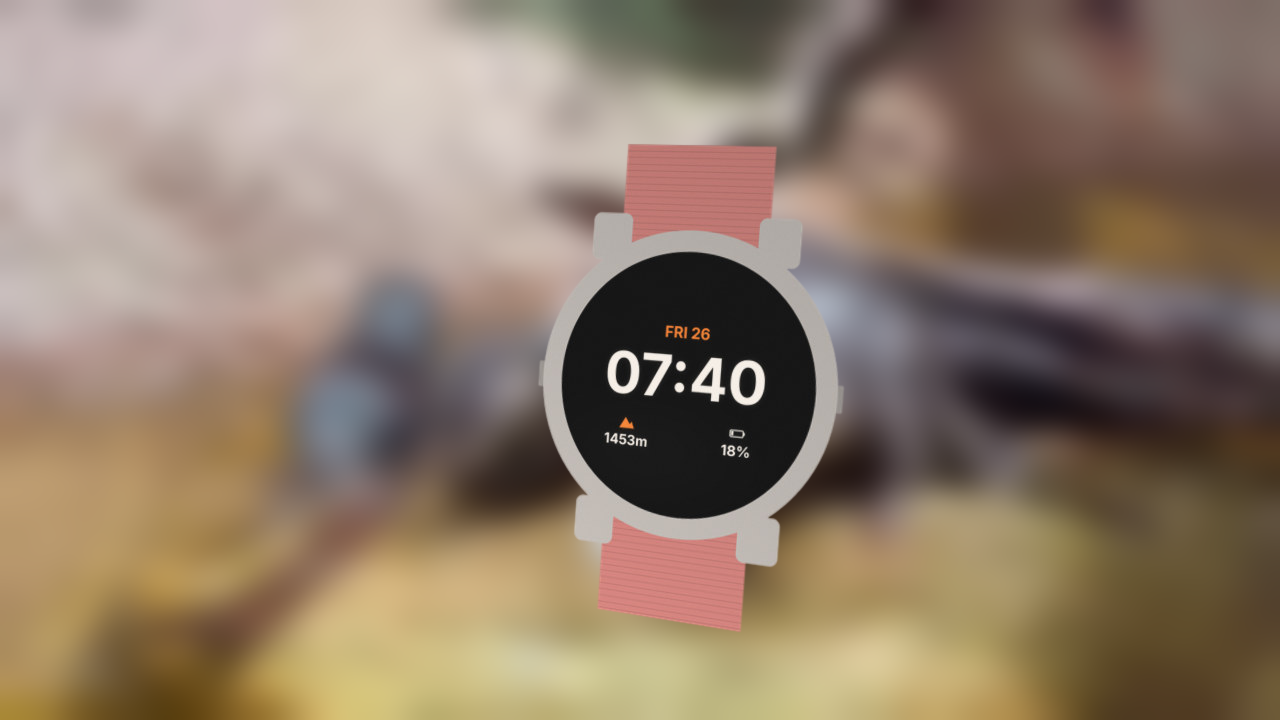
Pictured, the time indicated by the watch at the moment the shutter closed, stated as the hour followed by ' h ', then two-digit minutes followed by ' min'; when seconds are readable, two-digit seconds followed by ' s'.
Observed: 7 h 40 min
